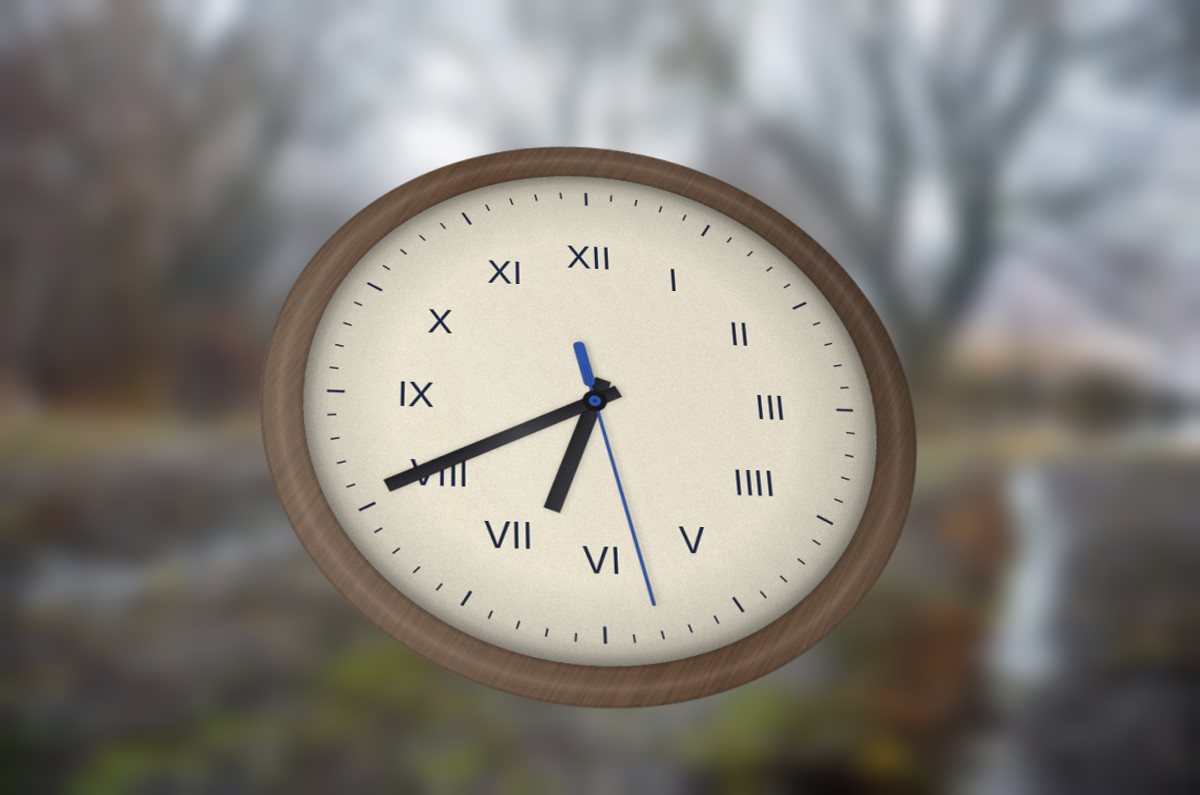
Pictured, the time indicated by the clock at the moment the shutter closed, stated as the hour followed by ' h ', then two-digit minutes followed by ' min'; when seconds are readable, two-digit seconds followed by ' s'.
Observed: 6 h 40 min 28 s
